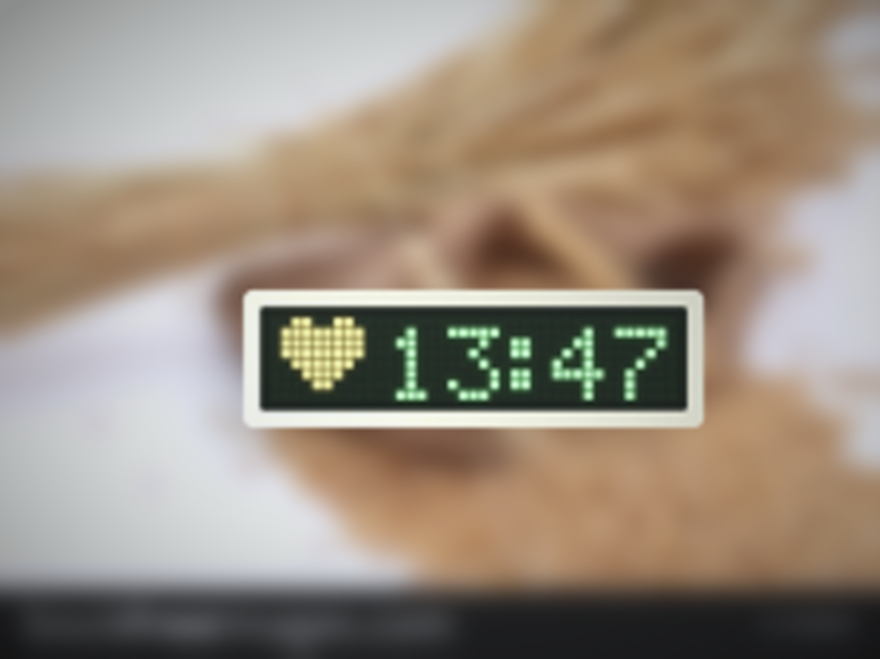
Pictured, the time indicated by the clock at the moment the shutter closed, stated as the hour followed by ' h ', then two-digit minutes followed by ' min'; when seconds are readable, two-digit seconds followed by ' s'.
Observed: 13 h 47 min
